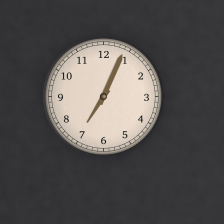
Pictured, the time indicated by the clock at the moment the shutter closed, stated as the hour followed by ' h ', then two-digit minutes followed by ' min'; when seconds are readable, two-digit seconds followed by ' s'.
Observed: 7 h 04 min
